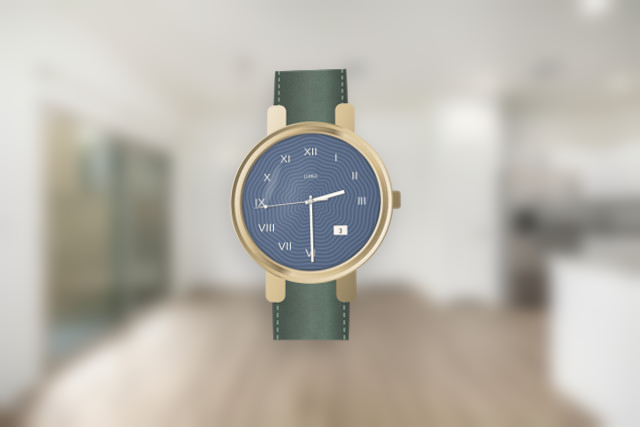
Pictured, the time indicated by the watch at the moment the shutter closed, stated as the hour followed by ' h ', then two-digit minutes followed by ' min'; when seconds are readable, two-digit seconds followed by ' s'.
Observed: 2 h 29 min 44 s
